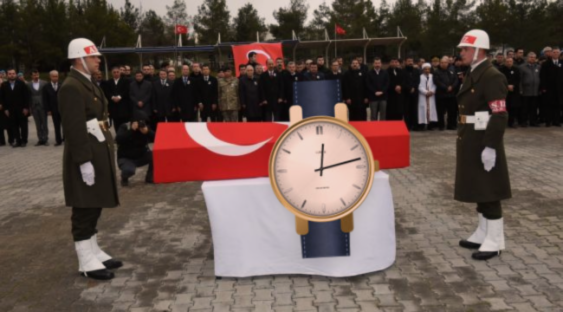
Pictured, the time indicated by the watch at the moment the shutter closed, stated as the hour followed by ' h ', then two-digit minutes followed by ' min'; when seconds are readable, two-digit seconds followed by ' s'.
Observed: 12 h 13 min
